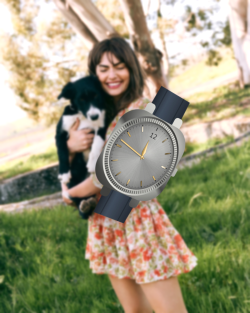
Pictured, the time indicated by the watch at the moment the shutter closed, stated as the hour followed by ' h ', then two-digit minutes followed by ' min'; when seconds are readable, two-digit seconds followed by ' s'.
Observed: 11 h 47 min
